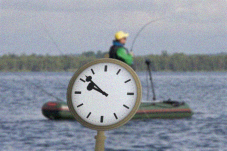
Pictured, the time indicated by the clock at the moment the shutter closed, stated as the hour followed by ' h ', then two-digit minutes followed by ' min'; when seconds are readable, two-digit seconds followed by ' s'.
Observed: 9 h 52 min
